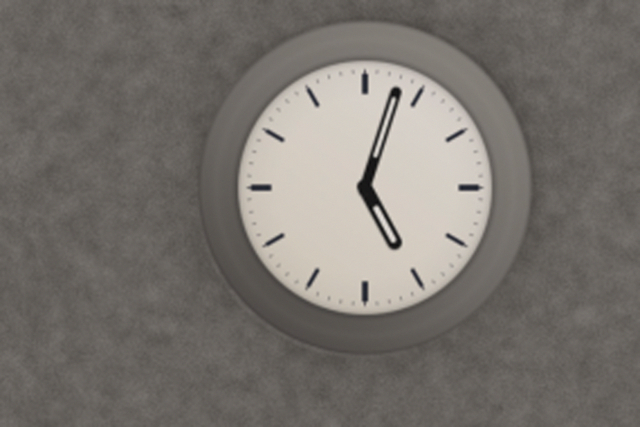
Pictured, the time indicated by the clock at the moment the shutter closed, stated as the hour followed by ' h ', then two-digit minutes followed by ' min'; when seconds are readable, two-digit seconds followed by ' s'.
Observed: 5 h 03 min
